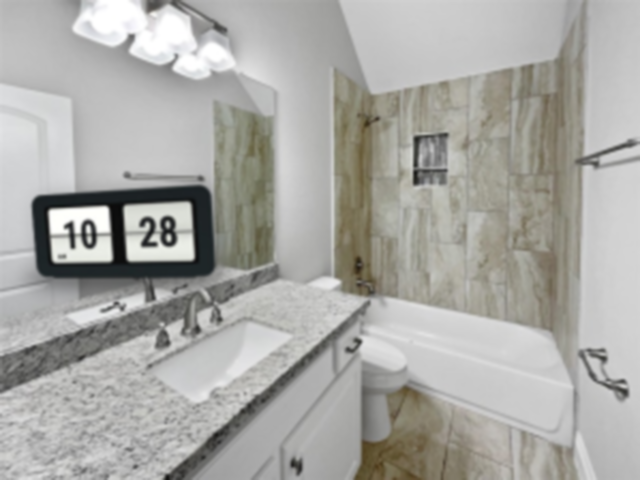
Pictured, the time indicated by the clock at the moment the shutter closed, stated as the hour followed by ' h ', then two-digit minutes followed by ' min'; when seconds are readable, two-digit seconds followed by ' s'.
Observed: 10 h 28 min
